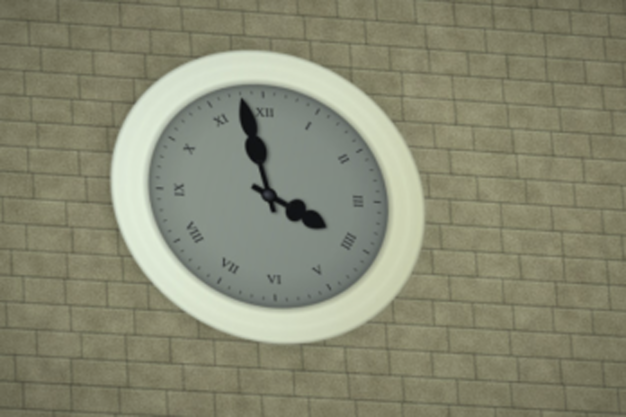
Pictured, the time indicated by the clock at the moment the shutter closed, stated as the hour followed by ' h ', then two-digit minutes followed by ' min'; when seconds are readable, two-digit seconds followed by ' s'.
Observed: 3 h 58 min
